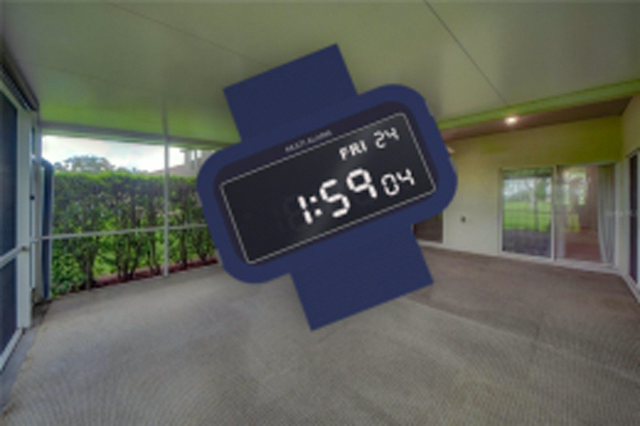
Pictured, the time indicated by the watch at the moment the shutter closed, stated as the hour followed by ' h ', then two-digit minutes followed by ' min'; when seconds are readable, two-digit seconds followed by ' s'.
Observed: 1 h 59 min 04 s
